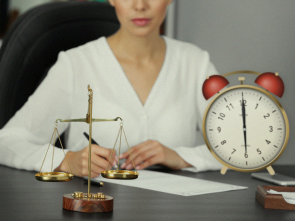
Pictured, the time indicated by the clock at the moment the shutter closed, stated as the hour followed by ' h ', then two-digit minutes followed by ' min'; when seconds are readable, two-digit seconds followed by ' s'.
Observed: 6 h 00 min
